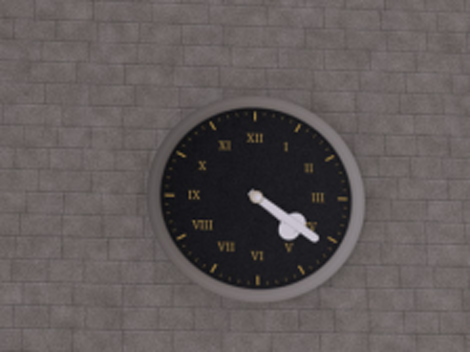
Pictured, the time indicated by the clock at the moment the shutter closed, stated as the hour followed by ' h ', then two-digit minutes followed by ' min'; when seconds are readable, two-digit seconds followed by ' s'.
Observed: 4 h 21 min
